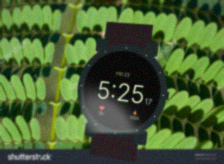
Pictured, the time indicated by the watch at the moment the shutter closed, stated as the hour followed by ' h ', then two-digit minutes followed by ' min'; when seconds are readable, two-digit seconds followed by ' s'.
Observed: 5 h 25 min
